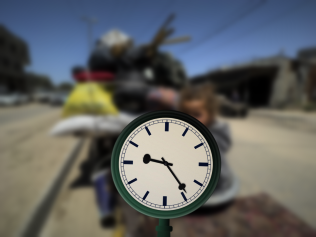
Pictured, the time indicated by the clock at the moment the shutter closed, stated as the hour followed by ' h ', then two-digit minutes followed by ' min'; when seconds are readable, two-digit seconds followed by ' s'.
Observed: 9 h 24 min
